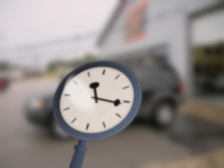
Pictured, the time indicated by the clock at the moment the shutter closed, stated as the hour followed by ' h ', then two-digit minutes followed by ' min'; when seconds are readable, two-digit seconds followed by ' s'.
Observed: 11 h 16 min
